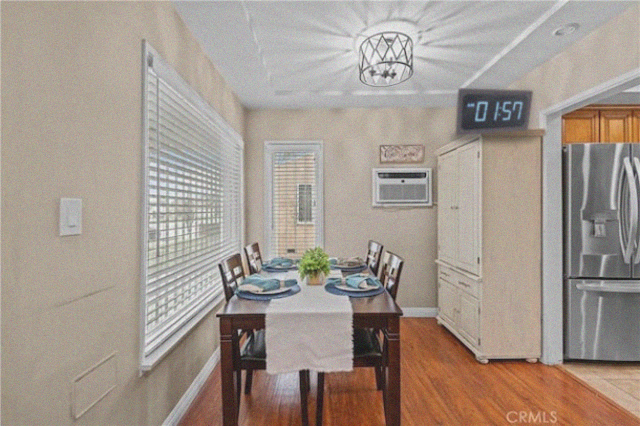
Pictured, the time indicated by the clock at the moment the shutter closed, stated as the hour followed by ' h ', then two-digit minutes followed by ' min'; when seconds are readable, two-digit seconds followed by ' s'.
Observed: 1 h 57 min
